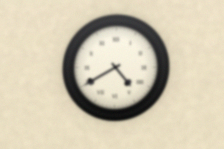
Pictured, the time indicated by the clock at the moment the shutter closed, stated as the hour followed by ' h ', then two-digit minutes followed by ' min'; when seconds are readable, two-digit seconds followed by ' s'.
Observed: 4 h 40 min
